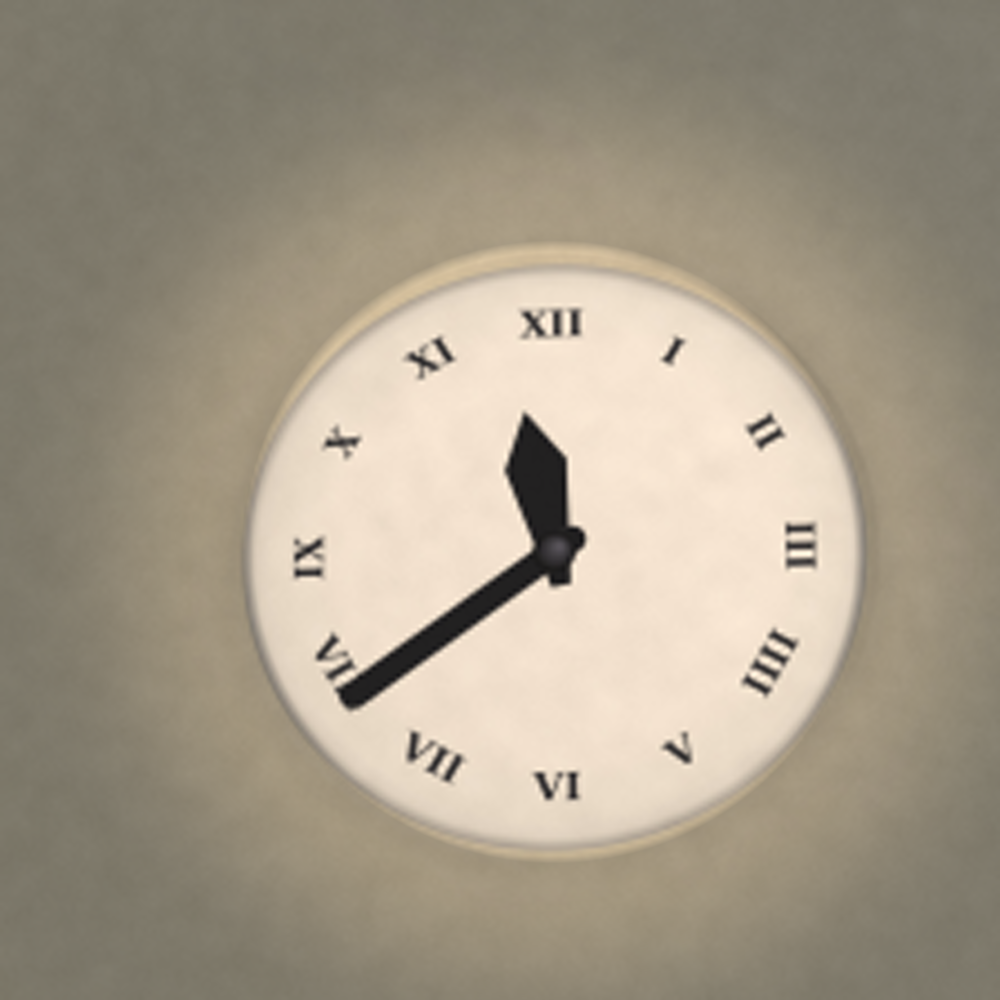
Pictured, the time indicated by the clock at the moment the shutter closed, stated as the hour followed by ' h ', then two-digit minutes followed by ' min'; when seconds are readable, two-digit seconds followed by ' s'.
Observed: 11 h 39 min
